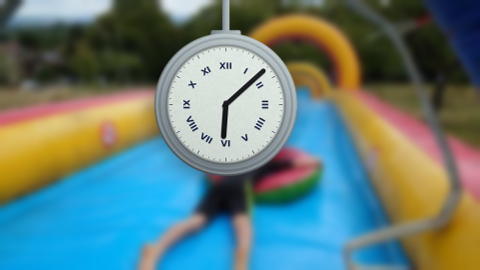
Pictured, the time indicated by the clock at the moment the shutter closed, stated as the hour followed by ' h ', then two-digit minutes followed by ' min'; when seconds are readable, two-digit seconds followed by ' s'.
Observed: 6 h 08 min
